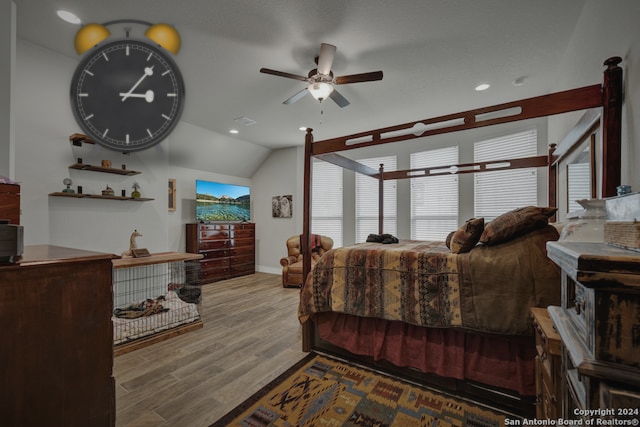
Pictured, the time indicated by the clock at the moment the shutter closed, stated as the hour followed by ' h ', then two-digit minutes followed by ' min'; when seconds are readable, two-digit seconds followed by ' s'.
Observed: 3 h 07 min
